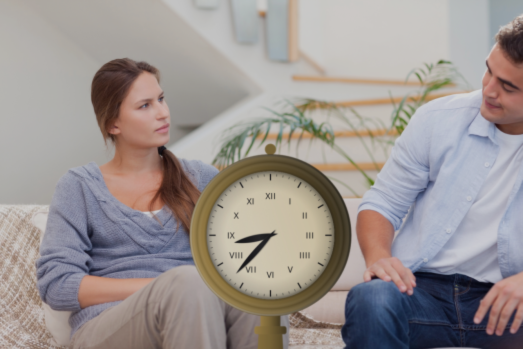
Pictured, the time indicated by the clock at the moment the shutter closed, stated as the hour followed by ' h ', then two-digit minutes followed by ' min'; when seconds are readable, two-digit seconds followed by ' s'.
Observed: 8 h 37 min
